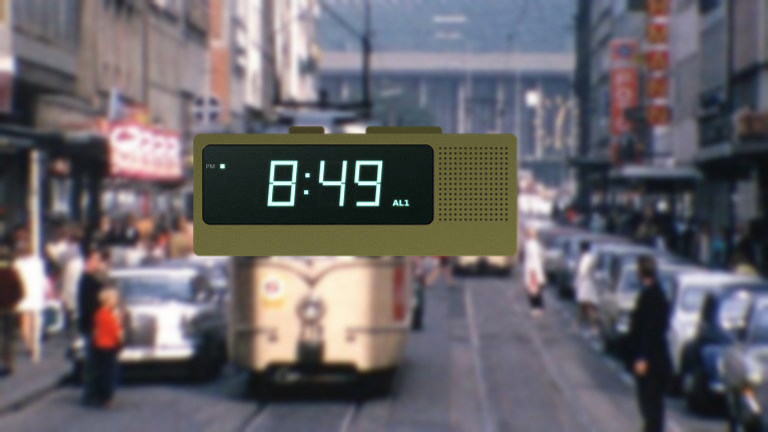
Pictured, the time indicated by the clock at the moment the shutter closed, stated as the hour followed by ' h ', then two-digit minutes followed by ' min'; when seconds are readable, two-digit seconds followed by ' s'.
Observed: 8 h 49 min
